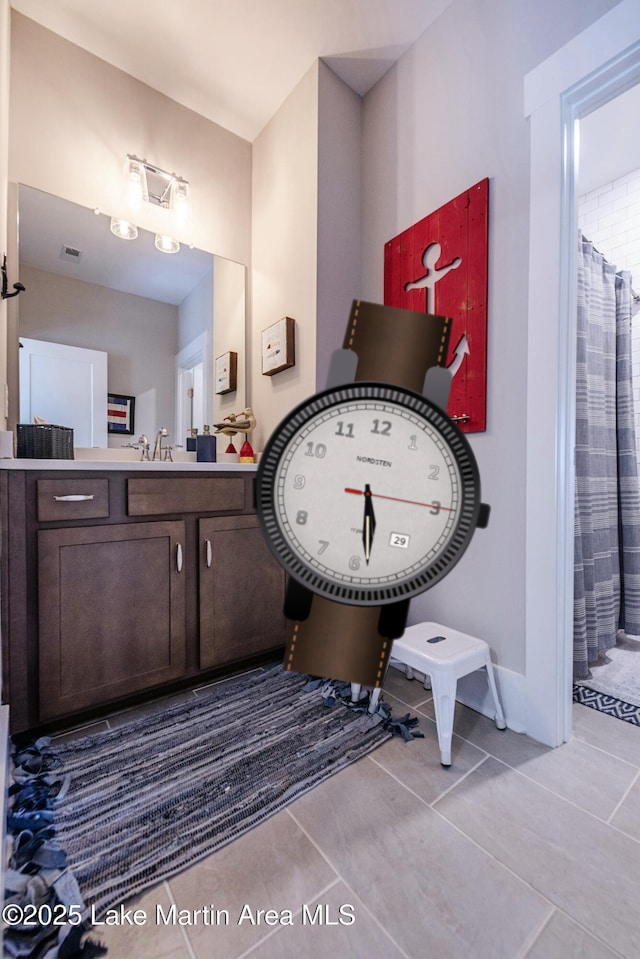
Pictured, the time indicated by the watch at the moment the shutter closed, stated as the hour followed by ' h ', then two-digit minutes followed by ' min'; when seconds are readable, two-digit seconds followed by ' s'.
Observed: 5 h 28 min 15 s
